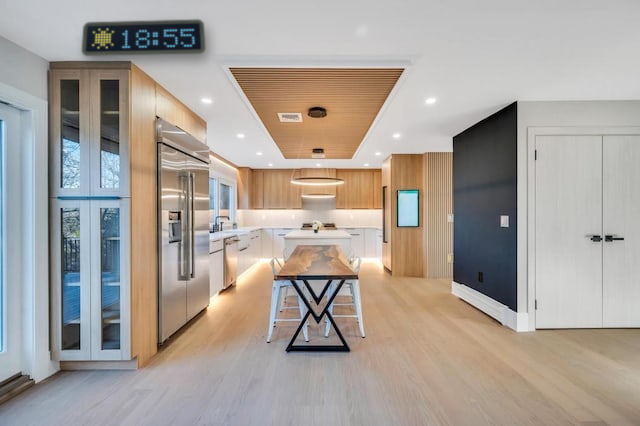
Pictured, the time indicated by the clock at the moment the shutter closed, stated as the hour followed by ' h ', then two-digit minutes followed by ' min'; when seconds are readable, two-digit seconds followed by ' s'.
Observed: 18 h 55 min
